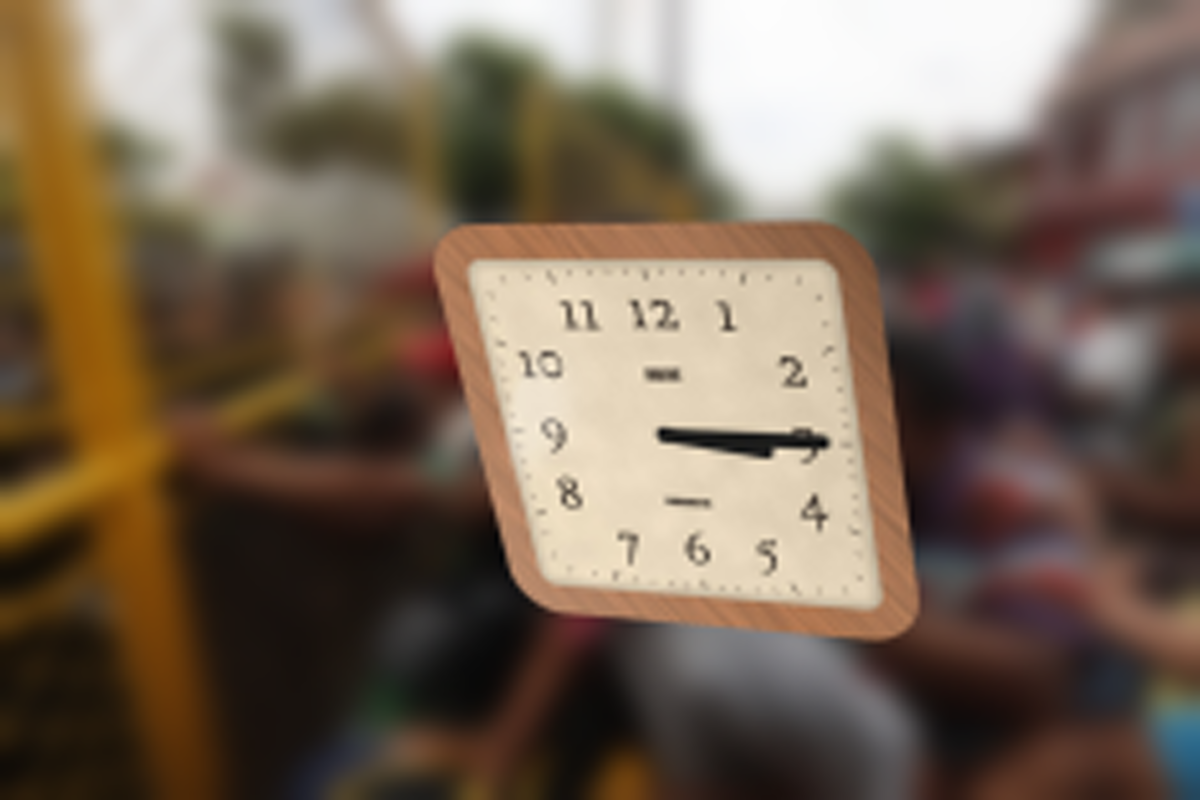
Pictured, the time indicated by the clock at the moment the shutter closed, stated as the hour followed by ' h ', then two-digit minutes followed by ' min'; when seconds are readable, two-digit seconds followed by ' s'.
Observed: 3 h 15 min
